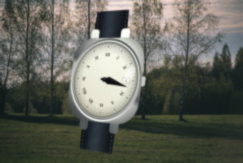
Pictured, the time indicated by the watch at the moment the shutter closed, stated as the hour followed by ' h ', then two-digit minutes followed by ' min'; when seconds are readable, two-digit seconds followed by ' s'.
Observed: 3 h 17 min
